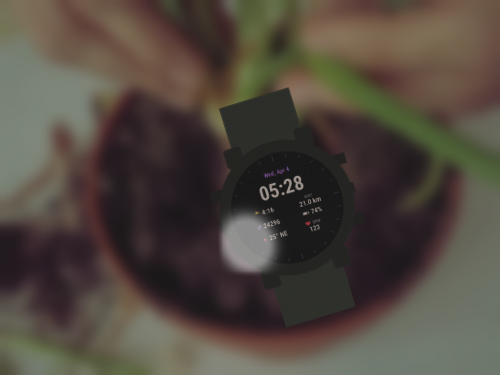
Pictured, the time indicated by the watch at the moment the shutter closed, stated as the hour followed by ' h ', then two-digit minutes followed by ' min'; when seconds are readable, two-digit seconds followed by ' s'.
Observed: 5 h 28 min
